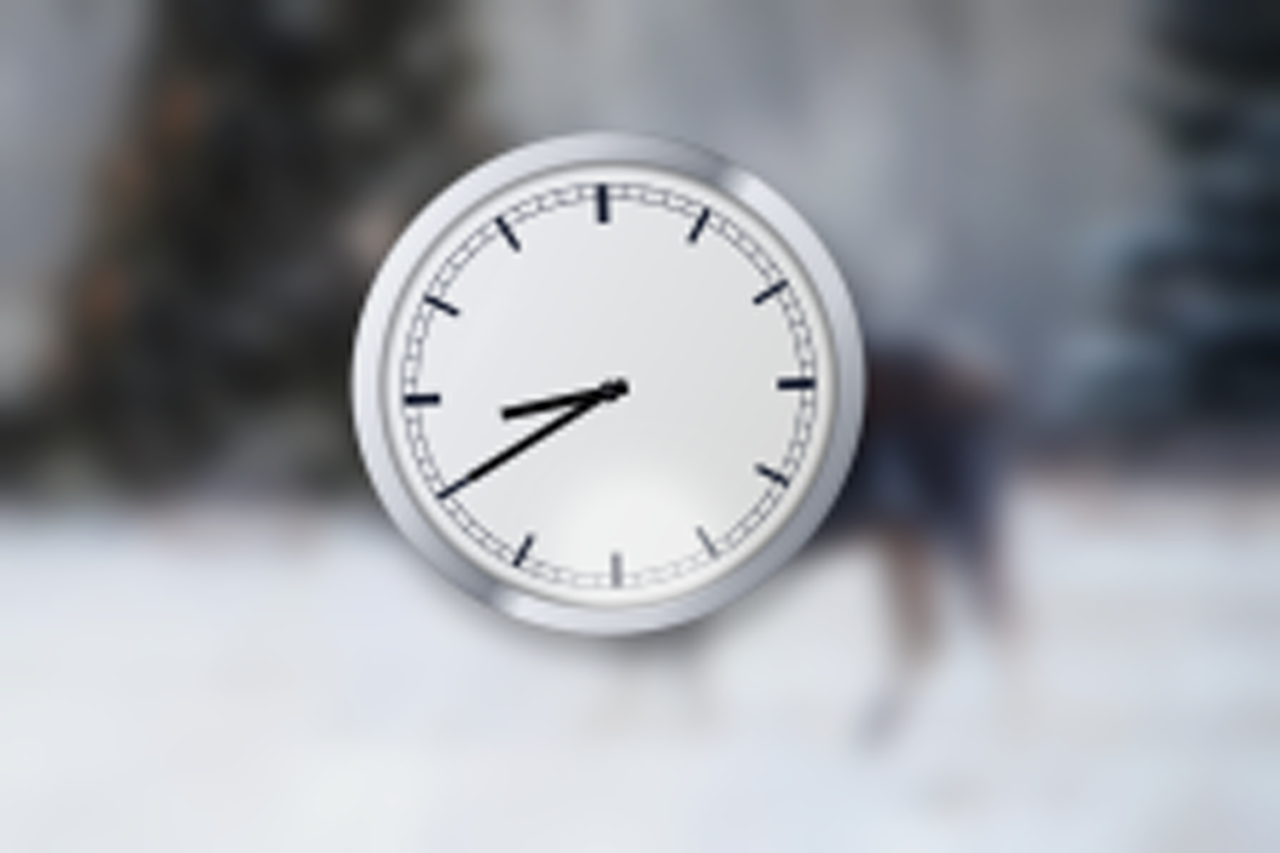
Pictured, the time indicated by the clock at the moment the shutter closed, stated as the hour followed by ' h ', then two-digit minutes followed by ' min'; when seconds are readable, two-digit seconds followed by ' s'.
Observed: 8 h 40 min
